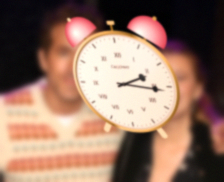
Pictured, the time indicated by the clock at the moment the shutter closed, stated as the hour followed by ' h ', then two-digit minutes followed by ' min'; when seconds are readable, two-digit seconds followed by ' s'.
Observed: 2 h 16 min
